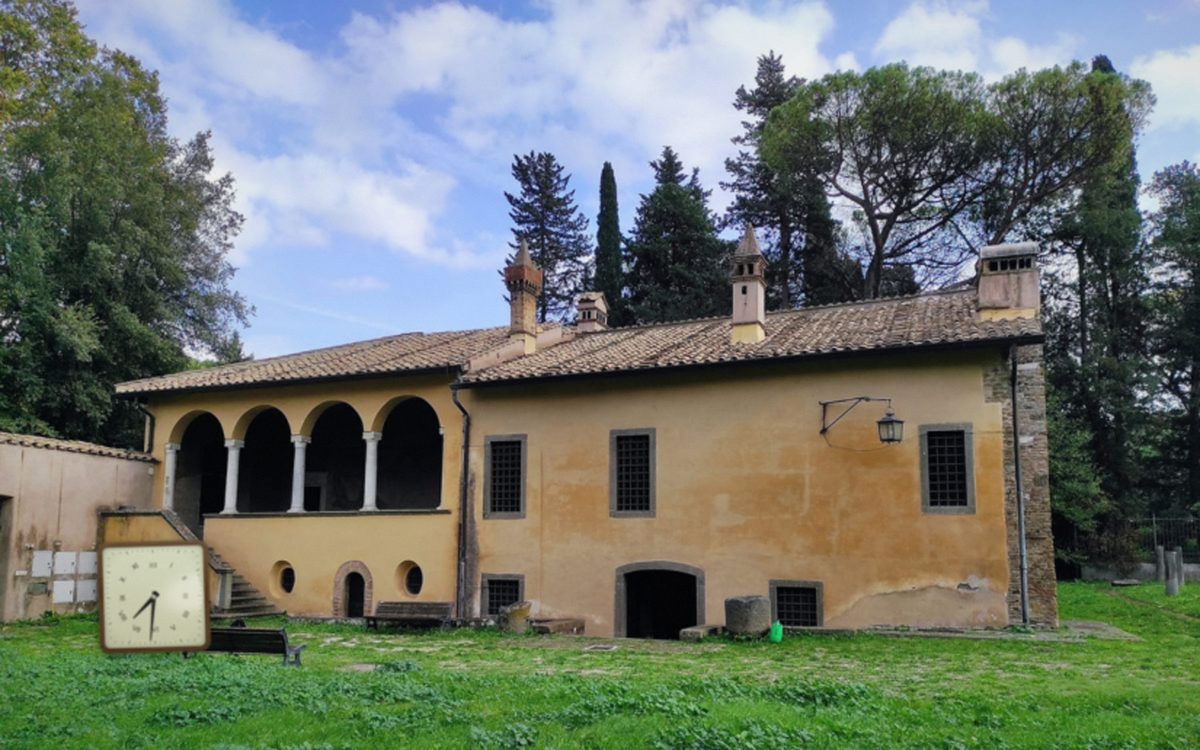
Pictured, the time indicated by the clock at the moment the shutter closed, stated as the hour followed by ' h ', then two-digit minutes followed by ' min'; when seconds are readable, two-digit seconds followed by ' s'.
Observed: 7 h 31 min
